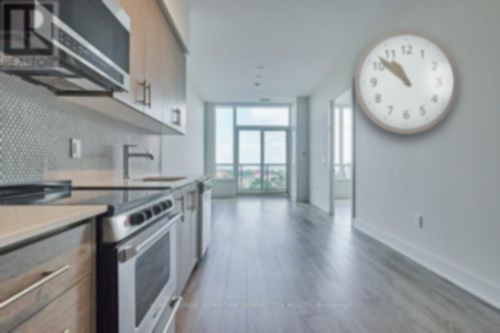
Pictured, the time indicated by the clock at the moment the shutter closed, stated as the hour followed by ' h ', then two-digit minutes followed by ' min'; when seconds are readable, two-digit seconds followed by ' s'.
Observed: 10 h 52 min
